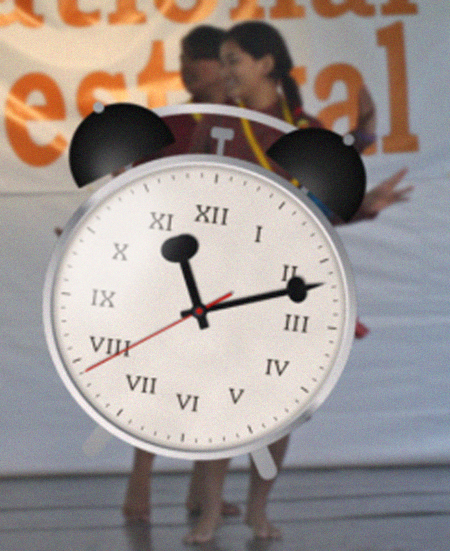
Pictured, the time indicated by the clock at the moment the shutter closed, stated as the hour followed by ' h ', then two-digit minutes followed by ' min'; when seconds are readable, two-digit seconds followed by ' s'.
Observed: 11 h 11 min 39 s
